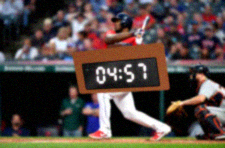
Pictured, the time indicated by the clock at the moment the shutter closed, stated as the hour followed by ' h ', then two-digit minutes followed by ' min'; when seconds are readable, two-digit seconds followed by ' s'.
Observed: 4 h 57 min
